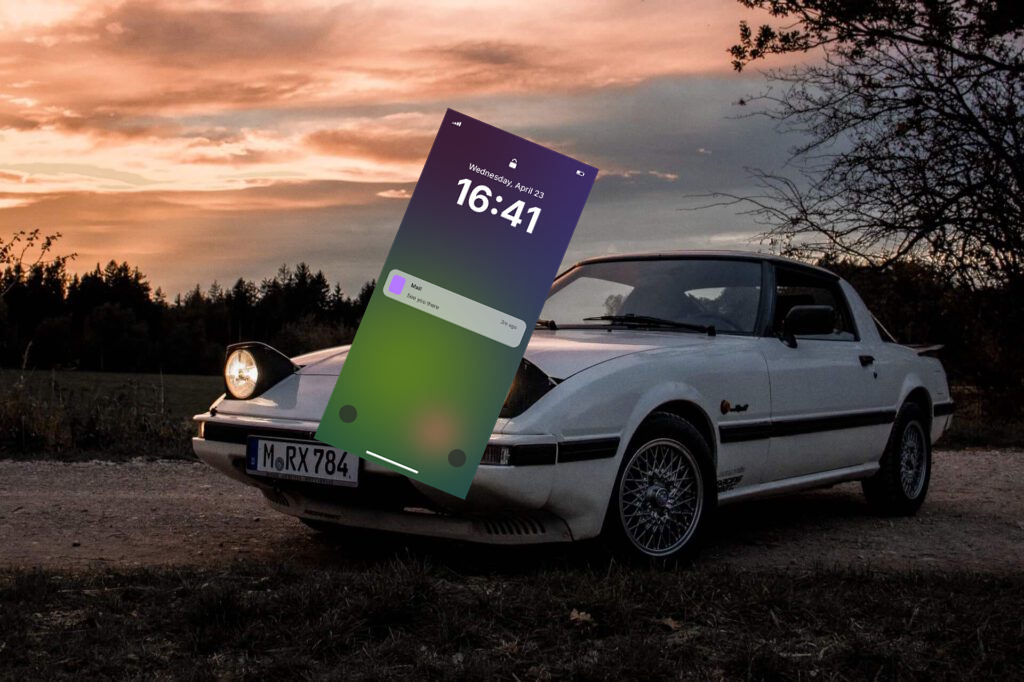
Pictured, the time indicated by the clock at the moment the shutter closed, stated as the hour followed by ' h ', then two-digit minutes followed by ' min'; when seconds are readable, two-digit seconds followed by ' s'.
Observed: 16 h 41 min
